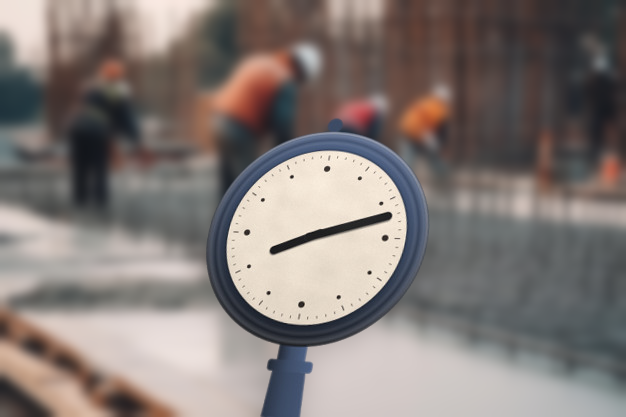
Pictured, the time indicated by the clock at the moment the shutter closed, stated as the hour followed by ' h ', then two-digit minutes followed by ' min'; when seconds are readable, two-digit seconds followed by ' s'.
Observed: 8 h 12 min
